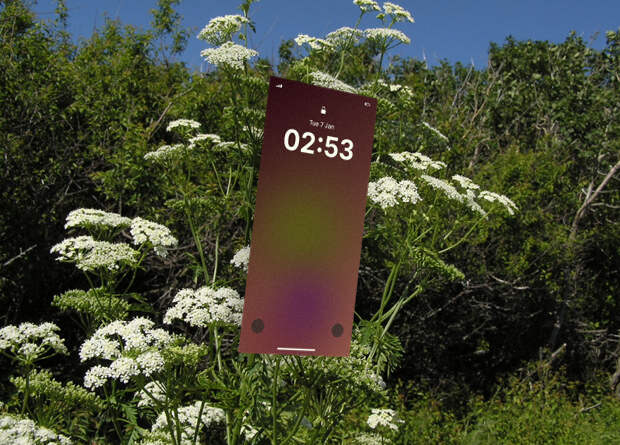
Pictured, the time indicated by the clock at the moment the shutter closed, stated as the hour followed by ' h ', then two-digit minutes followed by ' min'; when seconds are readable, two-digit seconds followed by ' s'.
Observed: 2 h 53 min
